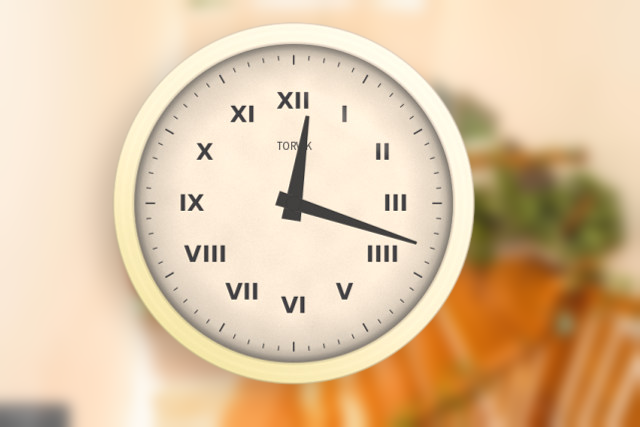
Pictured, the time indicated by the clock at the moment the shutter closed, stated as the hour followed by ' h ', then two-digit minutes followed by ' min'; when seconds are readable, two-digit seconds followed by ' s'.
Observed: 12 h 18 min
